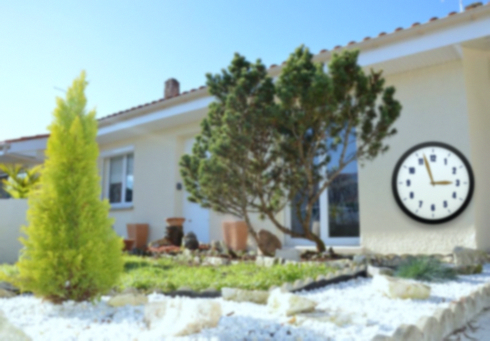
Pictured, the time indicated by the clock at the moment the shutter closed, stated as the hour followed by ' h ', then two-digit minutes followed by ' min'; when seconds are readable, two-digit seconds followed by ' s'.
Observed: 2 h 57 min
